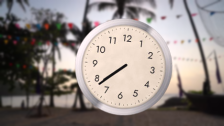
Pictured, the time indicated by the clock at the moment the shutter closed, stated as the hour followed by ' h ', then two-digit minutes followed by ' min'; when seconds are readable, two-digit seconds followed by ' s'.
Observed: 7 h 38 min
